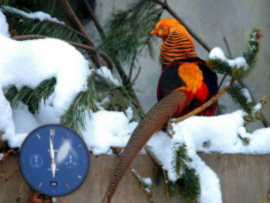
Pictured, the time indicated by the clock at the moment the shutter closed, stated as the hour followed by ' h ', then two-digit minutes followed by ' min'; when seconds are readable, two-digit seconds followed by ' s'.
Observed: 5 h 59 min
